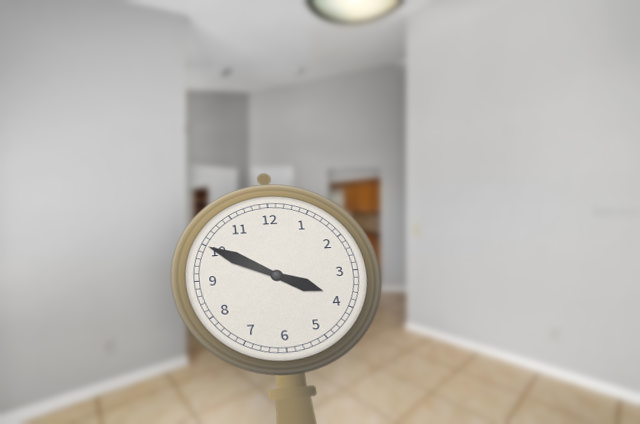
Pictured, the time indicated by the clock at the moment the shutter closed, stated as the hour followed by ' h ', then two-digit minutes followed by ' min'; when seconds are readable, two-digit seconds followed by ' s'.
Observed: 3 h 50 min
